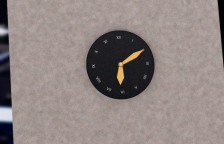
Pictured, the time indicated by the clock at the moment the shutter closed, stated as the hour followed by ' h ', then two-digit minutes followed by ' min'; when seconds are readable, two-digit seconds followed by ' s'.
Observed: 6 h 10 min
